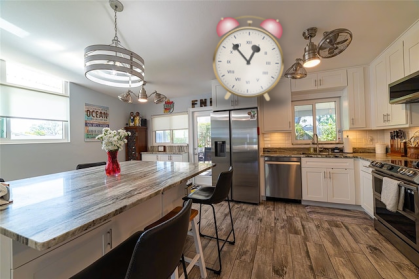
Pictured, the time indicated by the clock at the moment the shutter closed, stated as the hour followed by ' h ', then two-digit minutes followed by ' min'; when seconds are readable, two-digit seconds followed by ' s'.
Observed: 12 h 53 min
